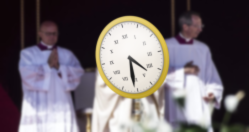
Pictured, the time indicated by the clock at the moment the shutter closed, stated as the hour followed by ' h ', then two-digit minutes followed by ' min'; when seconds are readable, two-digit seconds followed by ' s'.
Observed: 4 h 31 min
